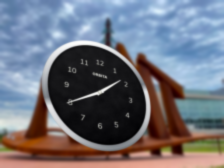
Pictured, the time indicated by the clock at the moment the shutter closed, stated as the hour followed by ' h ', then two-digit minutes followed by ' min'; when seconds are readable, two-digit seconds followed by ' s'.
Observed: 1 h 40 min
